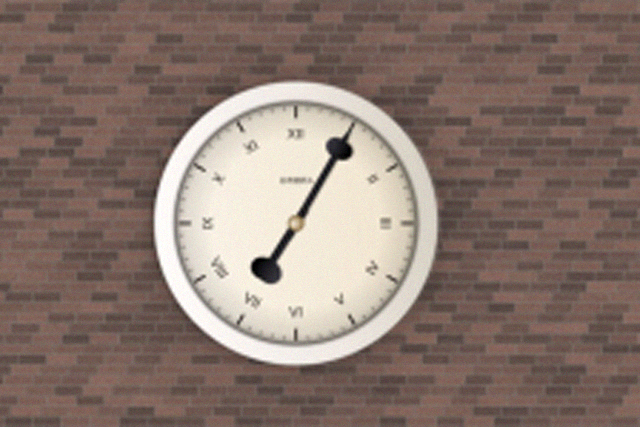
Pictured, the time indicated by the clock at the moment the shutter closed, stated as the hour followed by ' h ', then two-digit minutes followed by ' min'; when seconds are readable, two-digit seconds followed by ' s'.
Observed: 7 h 05 min
